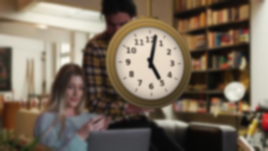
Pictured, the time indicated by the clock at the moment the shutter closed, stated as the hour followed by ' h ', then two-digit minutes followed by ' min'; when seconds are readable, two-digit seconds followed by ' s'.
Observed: 5 h 02 min
